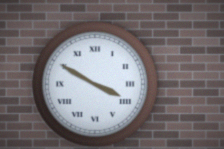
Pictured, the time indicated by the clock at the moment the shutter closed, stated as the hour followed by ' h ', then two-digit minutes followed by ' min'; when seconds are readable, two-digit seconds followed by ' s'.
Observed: 3 h 50 min
